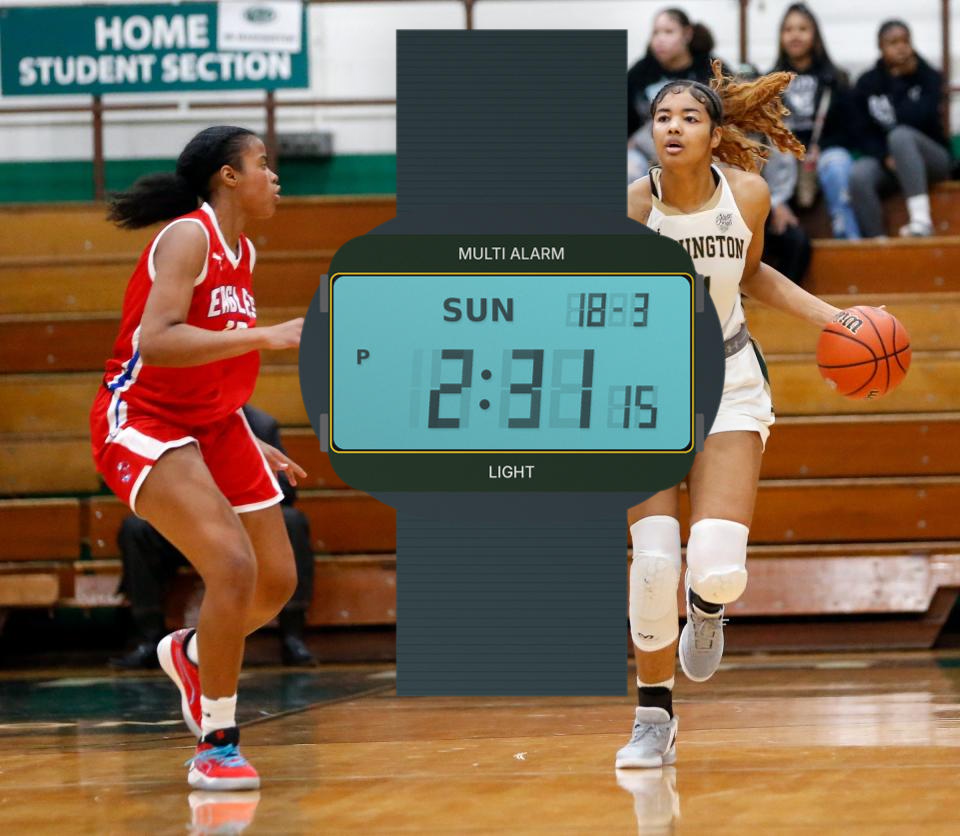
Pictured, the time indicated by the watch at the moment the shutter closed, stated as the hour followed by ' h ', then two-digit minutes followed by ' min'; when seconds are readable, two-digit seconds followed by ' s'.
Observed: 2 h 31 min 15 s
